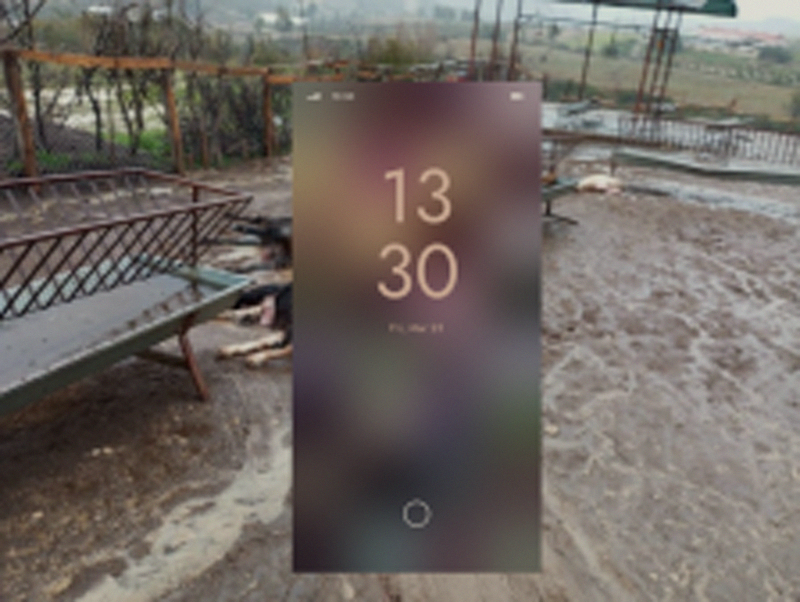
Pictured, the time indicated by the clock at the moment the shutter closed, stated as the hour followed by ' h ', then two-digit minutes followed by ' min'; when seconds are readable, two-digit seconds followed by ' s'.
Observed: 13 h 30 min
